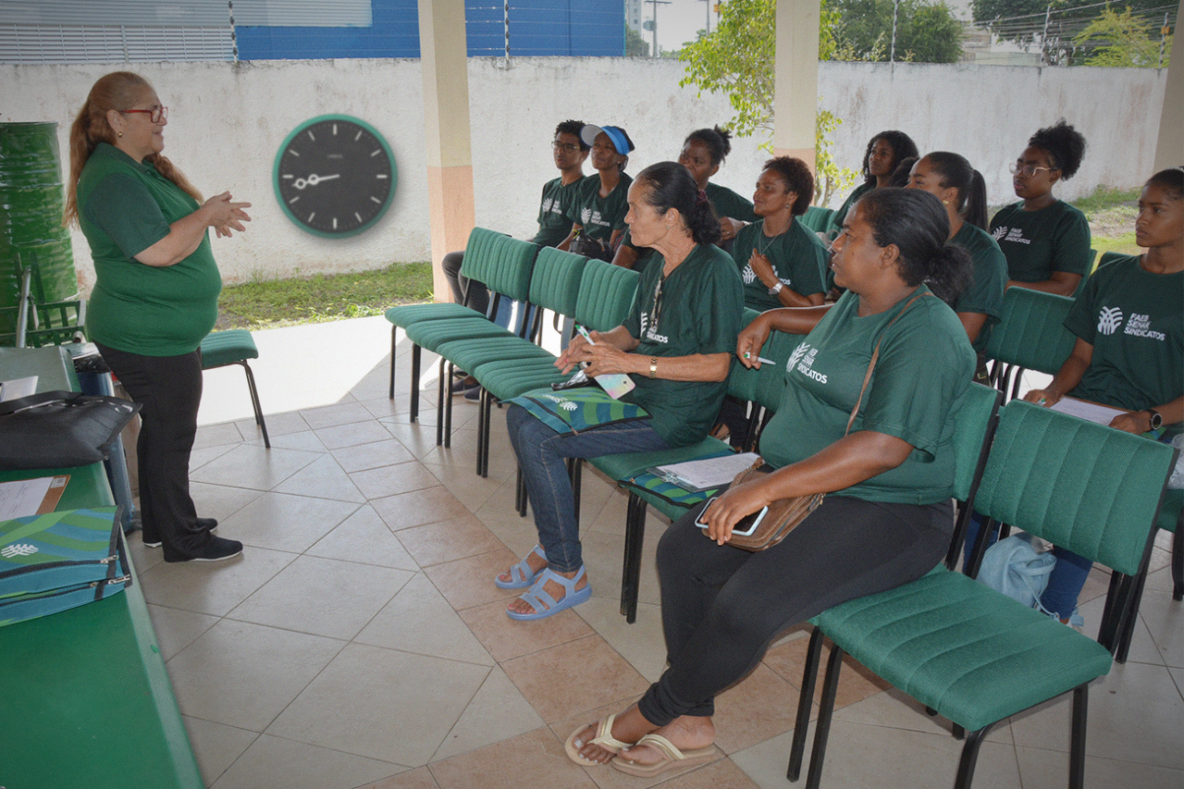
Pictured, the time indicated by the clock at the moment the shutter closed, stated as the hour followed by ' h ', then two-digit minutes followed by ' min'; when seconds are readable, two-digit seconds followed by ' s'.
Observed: 8 h 43 min
